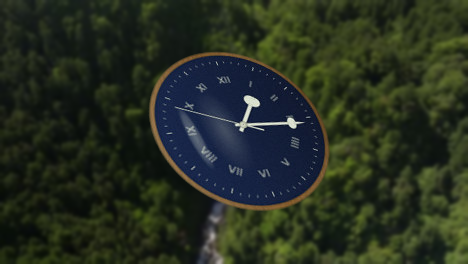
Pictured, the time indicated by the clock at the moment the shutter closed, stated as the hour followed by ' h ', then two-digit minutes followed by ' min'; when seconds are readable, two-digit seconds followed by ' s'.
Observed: 1 h 15 min 49 s
